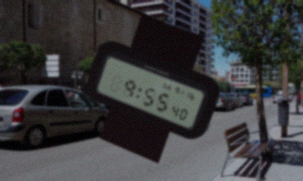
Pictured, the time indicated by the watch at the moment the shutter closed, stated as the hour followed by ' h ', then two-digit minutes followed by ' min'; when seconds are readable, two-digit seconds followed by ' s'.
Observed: 9 h 55 min 40 s
